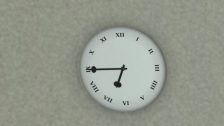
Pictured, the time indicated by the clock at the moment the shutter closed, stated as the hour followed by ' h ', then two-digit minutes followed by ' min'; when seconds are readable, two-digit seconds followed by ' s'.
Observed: 6 h 45 min
